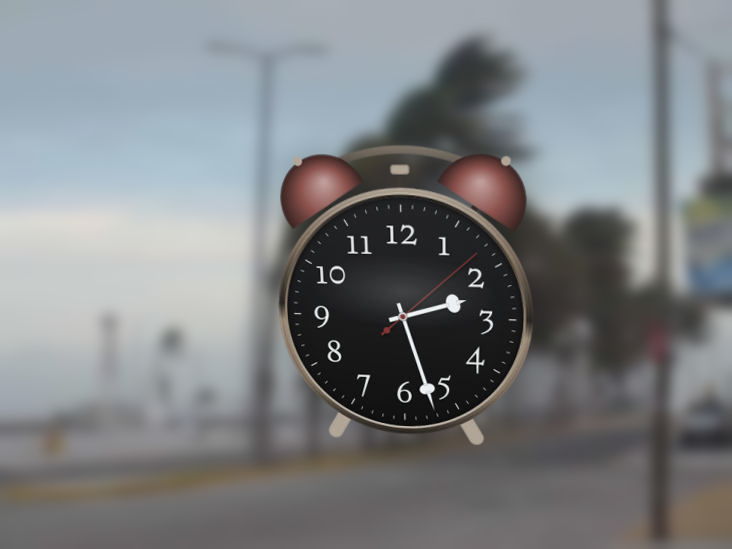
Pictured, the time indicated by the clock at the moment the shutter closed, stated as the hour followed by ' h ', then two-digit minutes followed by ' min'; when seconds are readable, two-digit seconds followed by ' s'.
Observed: 2 h 27 min 08 s
